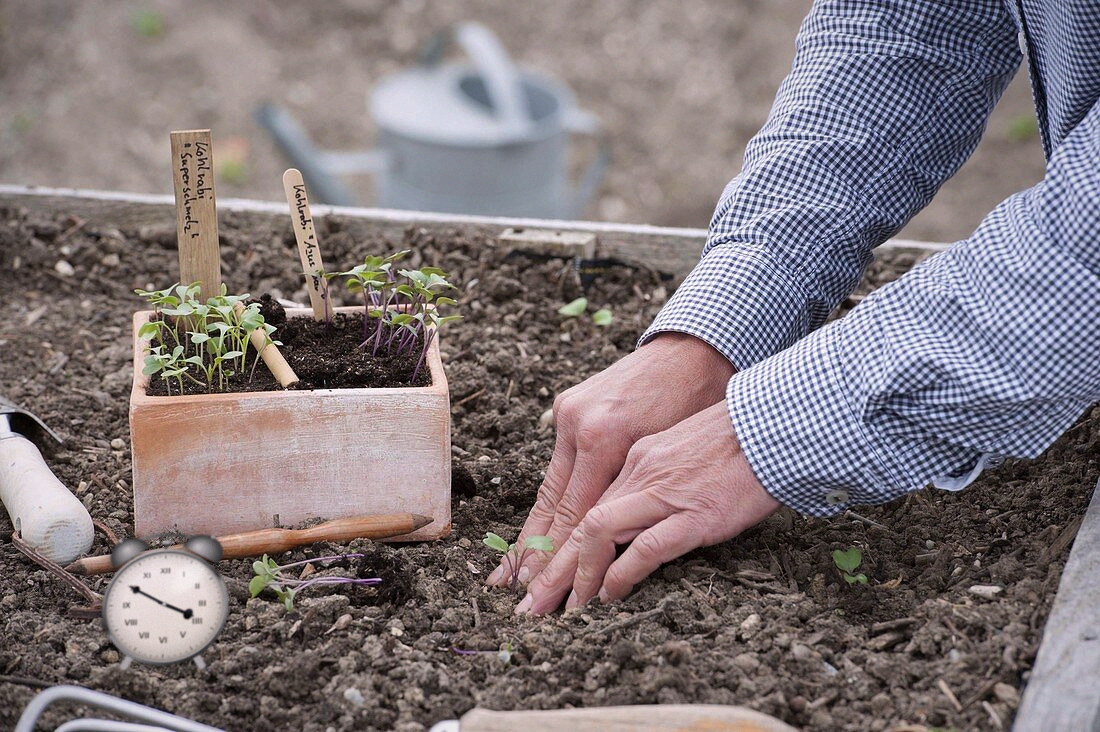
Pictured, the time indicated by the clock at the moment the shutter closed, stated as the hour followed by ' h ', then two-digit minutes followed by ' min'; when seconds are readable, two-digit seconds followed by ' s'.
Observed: 3 h 50 min
